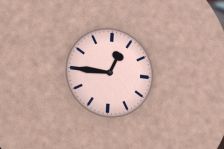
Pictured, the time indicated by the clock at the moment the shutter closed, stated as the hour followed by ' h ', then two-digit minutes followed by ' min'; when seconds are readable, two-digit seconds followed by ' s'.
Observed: 12 h 45 min
